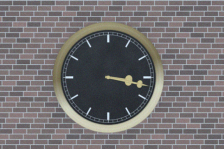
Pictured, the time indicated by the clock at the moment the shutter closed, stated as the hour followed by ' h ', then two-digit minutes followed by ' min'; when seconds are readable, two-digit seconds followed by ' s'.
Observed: 3 h 17 min
